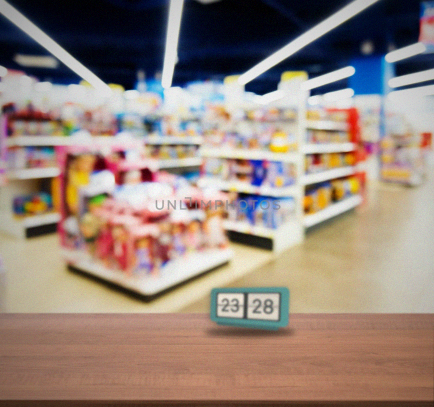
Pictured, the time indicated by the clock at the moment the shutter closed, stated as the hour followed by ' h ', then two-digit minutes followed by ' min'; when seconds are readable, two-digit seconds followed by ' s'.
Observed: 23 h 28 min
